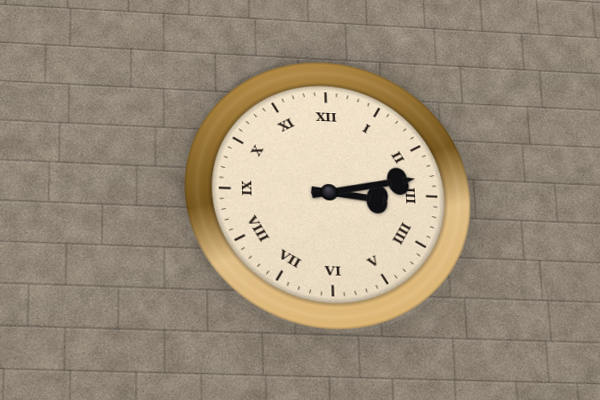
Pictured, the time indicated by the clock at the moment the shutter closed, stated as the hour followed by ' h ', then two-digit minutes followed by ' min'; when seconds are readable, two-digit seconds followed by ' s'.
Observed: 3 h 13 min
